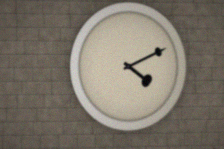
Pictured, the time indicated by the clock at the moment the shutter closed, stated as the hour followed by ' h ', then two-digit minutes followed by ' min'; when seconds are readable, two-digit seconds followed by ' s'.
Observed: 4 h 11 min
